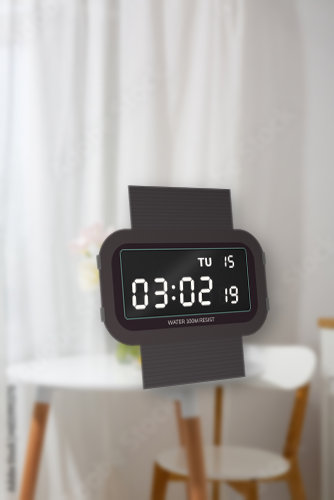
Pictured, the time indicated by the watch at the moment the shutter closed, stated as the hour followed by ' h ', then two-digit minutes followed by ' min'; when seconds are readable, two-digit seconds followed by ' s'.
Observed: 3 h 02 min 19 s
